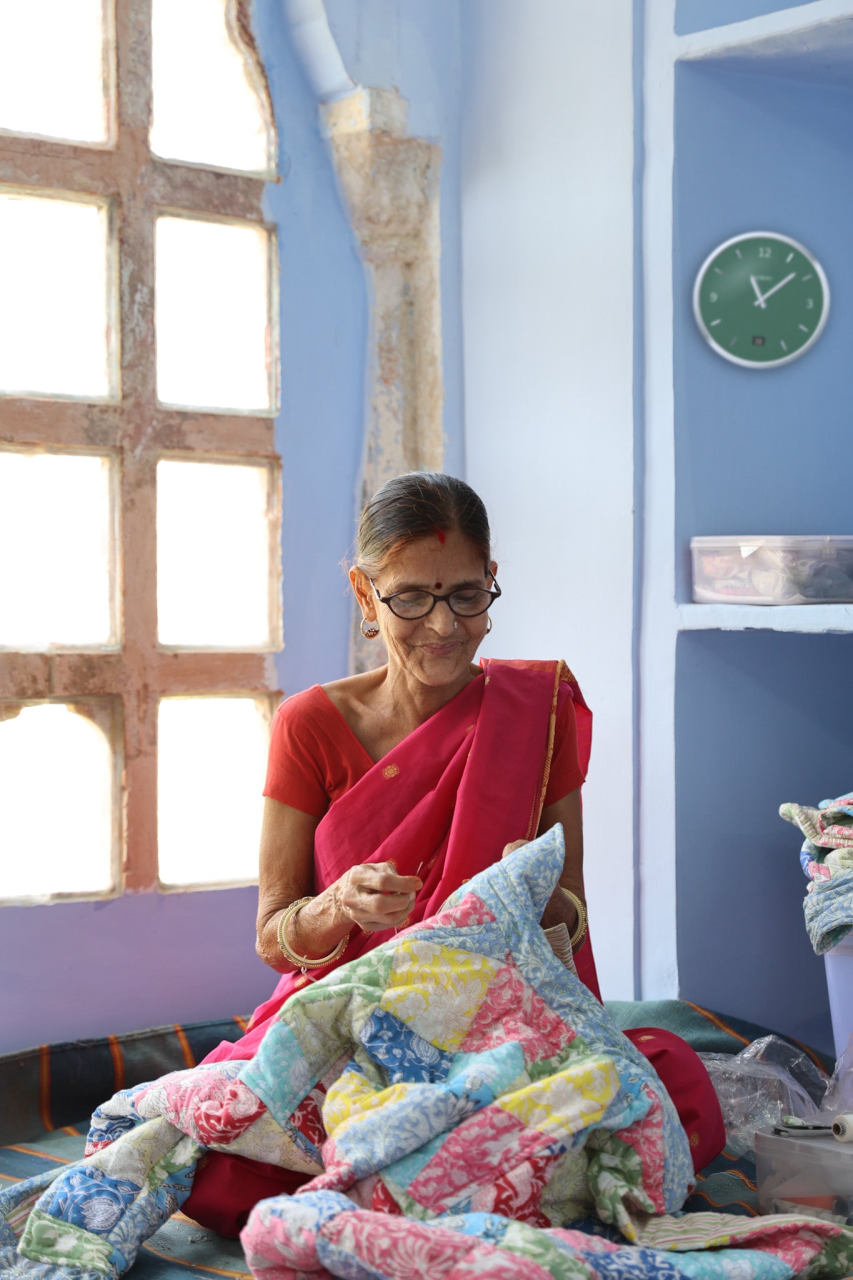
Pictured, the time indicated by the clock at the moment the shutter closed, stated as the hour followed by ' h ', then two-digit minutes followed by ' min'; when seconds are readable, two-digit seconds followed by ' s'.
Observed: 11 h 08 min
